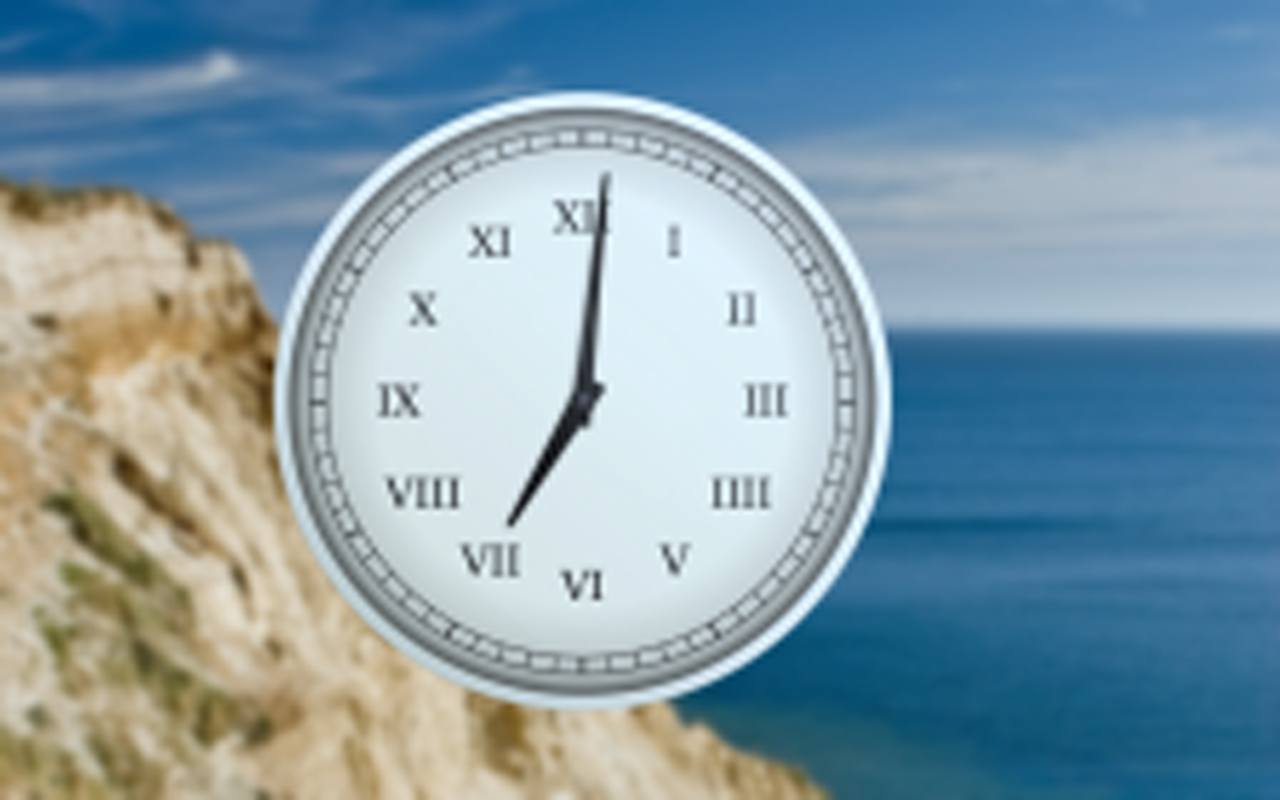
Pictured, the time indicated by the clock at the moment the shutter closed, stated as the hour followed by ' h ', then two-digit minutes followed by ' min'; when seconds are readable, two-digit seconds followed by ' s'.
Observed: 7 h 01 min
